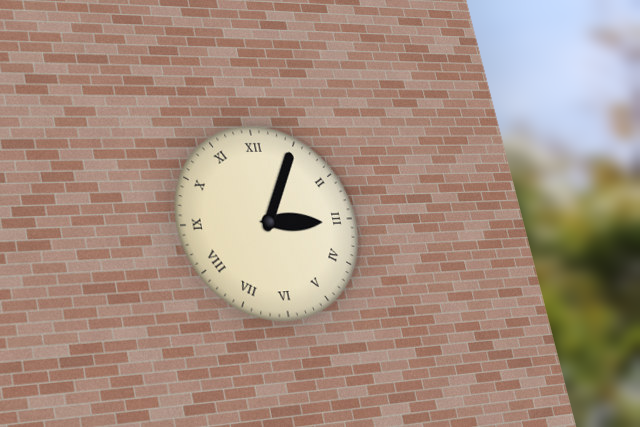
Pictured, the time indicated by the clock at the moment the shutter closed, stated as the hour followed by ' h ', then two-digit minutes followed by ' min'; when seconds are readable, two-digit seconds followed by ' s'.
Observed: 3 h 05 min
